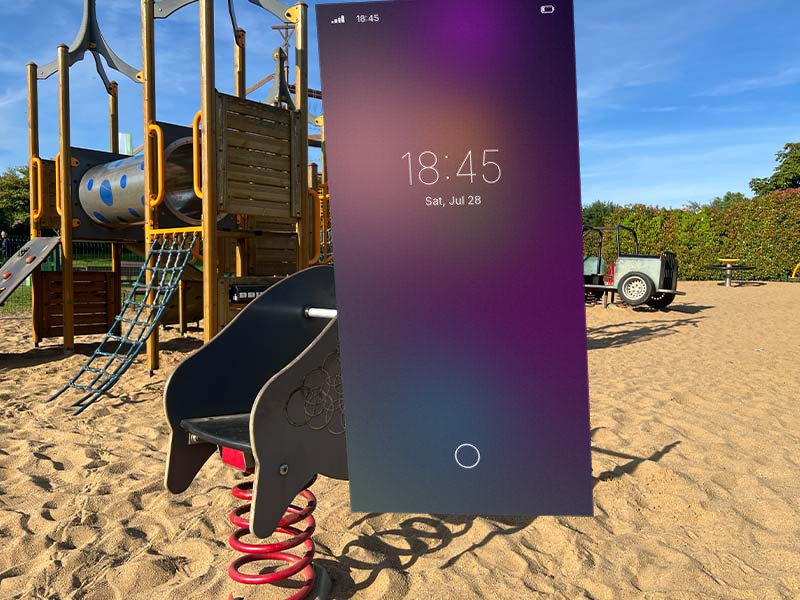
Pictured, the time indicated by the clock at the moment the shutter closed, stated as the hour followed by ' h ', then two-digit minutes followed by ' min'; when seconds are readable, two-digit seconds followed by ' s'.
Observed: 18 h 45 min
